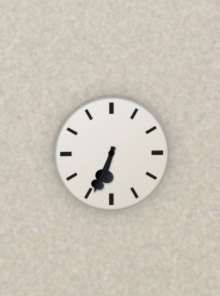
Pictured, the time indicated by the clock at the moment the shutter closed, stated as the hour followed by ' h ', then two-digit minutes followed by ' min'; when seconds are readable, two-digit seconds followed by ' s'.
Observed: 6 h 34 min
